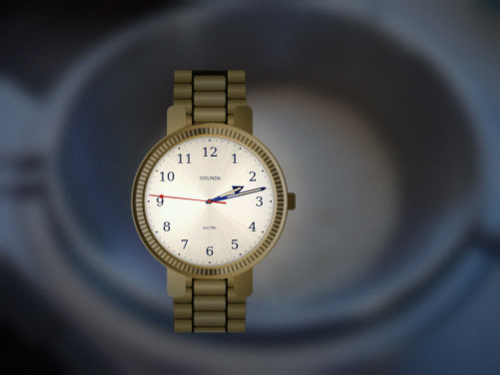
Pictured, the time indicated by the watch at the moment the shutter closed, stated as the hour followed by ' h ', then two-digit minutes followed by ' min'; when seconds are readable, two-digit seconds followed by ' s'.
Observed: 2 h 12 min 46 s
